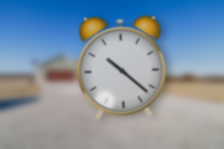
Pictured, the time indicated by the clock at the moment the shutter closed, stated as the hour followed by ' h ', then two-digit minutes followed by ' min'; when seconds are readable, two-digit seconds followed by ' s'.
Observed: 10 h 22 min
